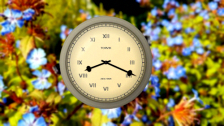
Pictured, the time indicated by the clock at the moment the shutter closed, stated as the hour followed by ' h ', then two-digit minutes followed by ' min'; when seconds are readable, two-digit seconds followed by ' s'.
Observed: 8 h 19 min
